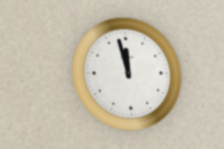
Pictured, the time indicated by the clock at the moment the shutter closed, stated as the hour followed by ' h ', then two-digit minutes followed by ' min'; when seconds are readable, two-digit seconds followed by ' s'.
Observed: 11 h 58 min
